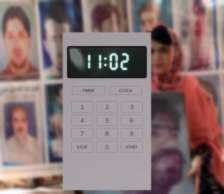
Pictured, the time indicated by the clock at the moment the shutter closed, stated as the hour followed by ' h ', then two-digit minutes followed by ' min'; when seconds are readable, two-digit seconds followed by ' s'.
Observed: 11 h 02 min
